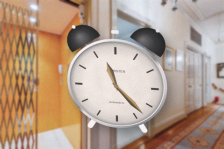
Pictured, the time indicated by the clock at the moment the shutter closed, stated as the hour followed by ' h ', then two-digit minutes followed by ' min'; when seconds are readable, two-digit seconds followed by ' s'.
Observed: 11 h 23 min
